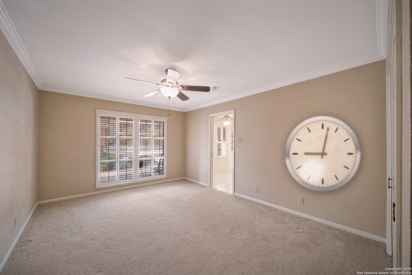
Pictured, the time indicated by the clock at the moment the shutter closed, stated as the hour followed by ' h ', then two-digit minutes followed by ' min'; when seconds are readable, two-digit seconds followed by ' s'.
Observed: 9 h 02 min
